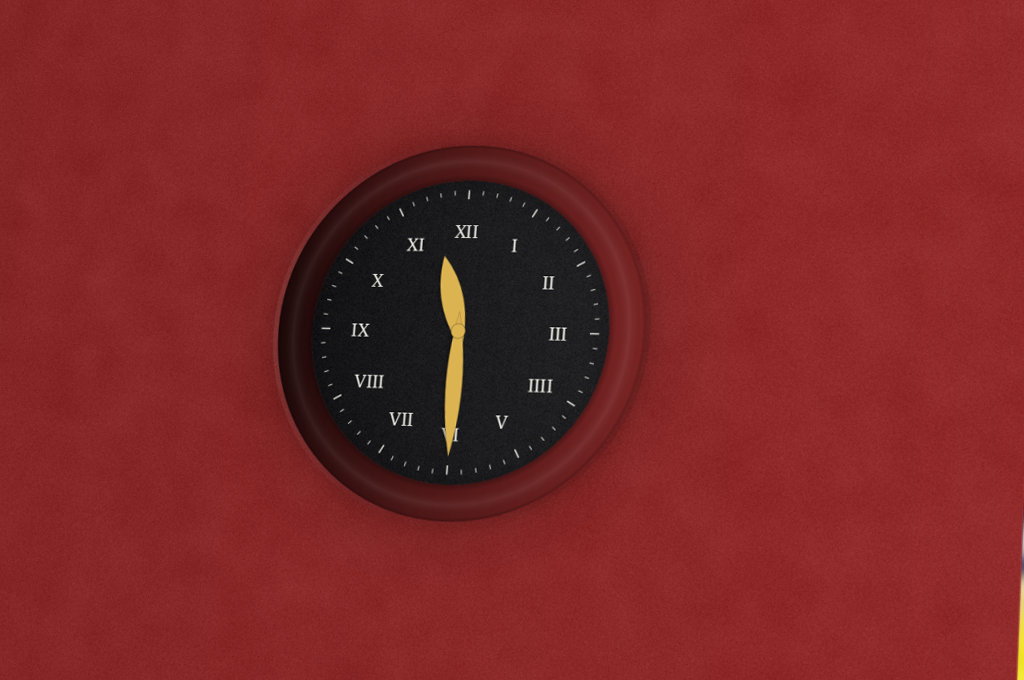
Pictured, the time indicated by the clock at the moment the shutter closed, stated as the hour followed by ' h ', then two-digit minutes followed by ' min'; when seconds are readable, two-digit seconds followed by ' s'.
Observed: 11 h 30 min
